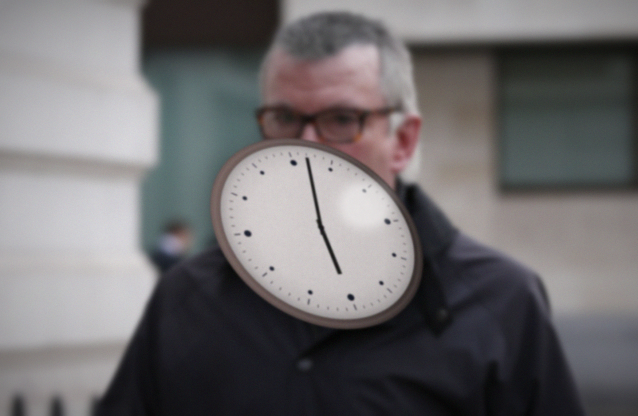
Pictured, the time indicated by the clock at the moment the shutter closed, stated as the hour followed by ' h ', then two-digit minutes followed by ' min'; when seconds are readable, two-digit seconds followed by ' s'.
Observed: 6 h 02 min
